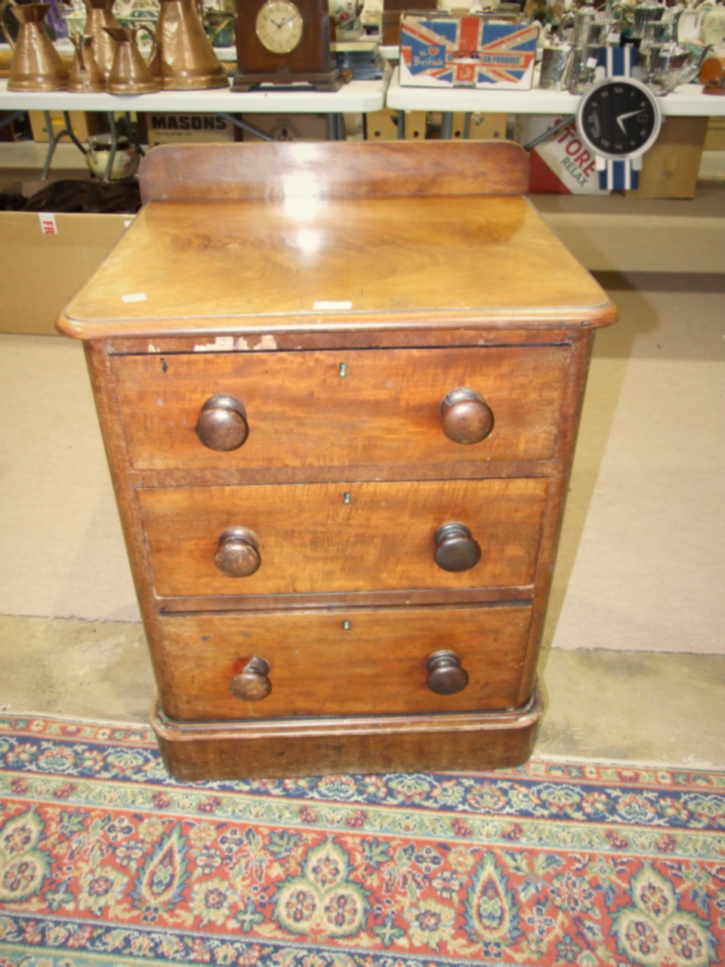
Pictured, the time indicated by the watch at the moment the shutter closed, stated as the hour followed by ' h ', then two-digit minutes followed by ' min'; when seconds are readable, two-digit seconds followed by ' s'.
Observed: 5 h 12 min
